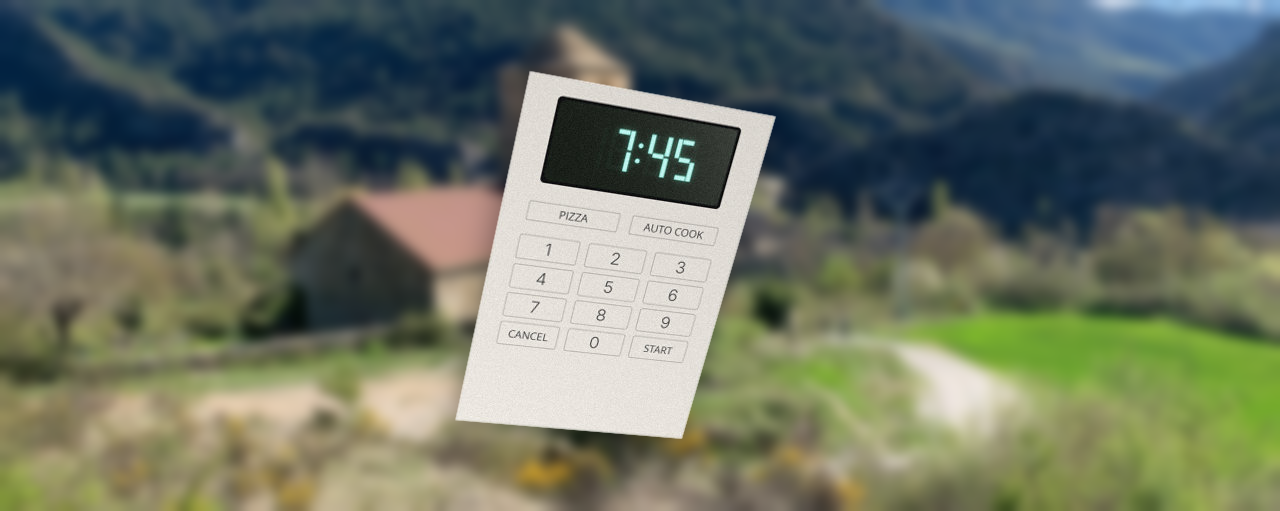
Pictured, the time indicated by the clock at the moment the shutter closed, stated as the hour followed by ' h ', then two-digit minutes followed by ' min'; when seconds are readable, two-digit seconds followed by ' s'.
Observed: 7 h 45 min
